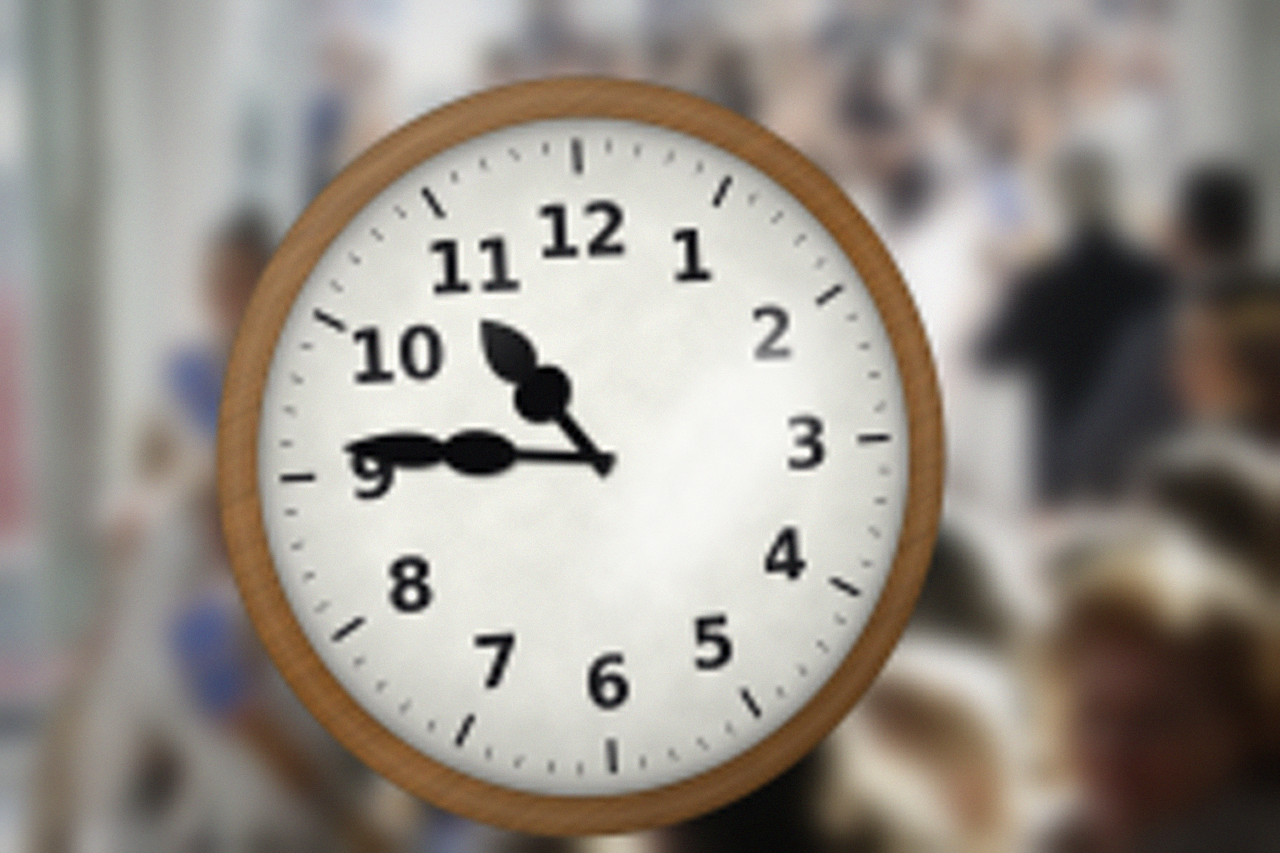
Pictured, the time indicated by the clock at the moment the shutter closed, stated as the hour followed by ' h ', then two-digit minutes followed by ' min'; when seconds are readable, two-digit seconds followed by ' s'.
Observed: 10 h 46 min
